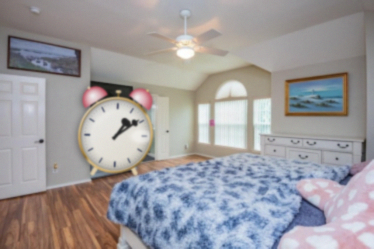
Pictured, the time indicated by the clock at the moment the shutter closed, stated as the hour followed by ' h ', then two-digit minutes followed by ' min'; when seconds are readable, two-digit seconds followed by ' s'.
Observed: 1 h 09 min
